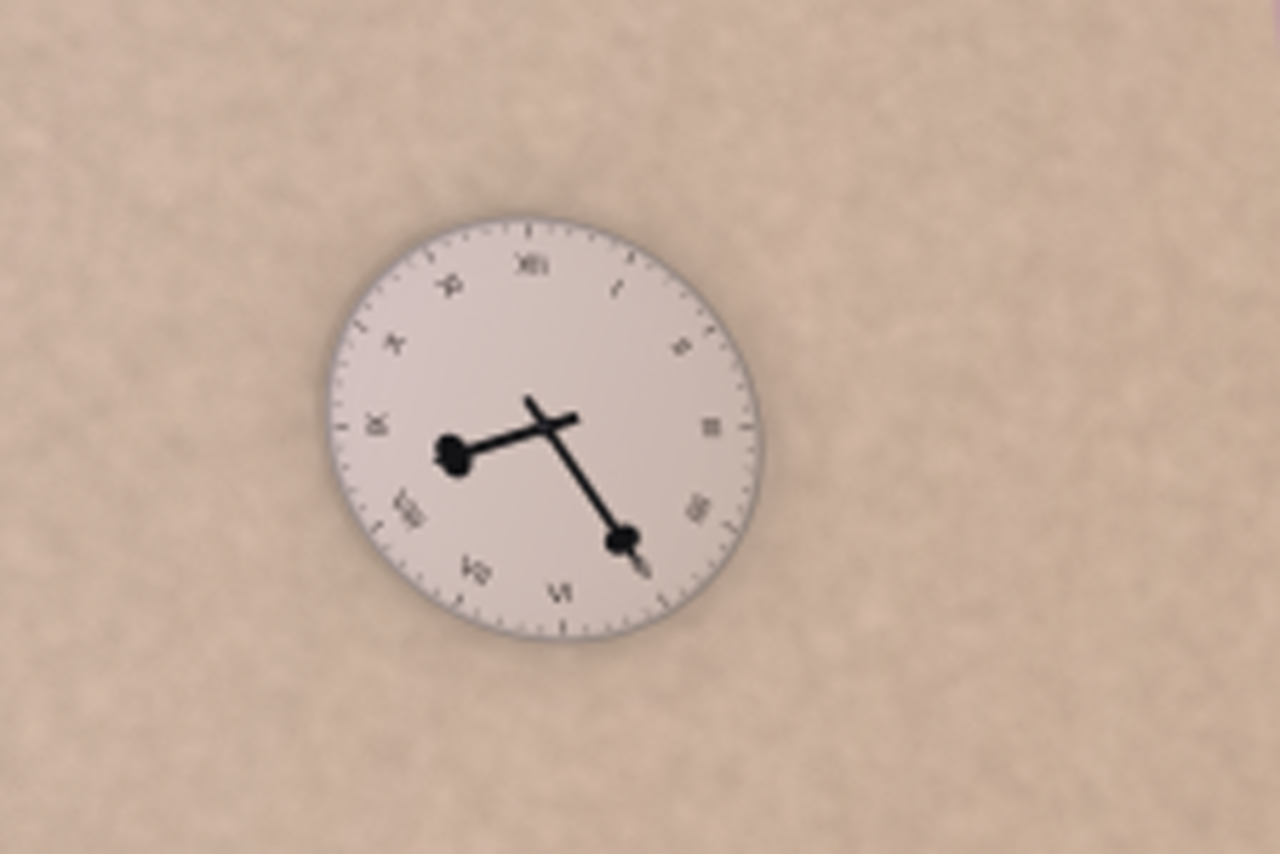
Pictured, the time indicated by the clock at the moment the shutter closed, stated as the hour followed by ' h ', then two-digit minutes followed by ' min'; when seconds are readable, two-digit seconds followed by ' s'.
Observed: 8 h 25 min
